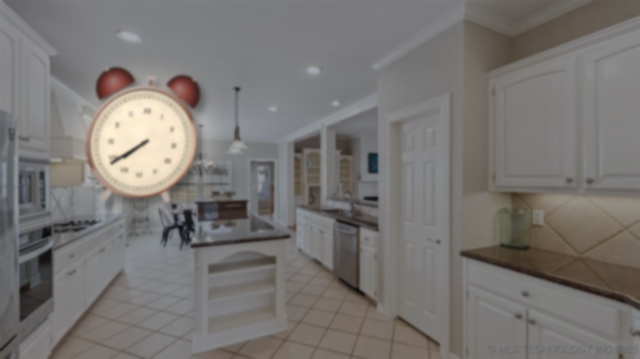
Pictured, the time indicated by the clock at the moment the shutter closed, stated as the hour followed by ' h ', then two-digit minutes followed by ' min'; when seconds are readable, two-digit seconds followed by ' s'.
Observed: 7 h 39 min
